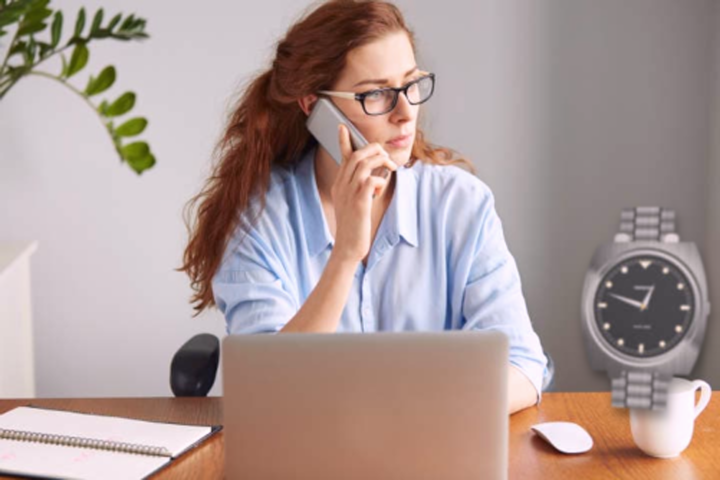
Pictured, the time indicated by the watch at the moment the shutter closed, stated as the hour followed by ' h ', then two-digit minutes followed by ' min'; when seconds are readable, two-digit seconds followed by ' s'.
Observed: 12 h 48 min
